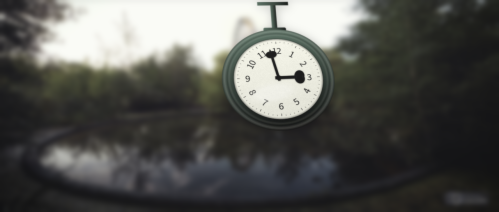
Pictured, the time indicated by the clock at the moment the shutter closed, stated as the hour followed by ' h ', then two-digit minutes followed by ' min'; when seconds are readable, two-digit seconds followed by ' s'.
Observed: 2 h 58 min
